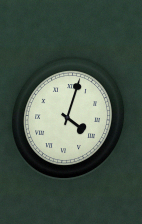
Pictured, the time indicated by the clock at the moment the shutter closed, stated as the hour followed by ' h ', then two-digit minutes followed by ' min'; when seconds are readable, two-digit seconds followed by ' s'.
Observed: 4 h 02 min
